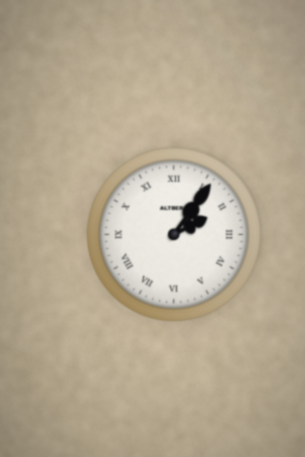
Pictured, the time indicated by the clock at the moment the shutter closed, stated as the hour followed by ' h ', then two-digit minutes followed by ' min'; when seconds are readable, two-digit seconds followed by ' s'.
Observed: 2 h 06 min
